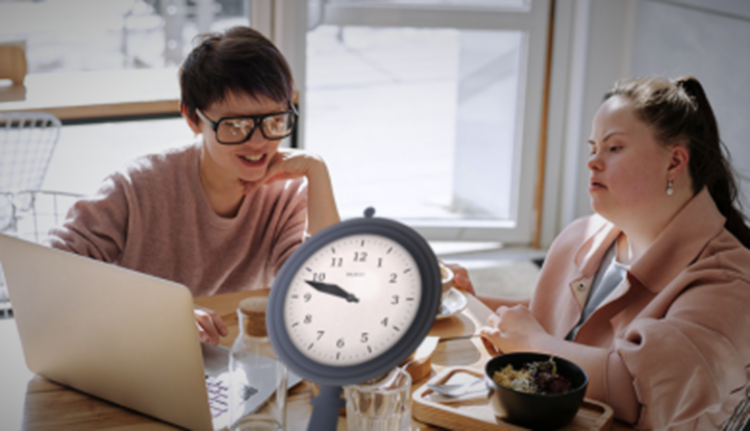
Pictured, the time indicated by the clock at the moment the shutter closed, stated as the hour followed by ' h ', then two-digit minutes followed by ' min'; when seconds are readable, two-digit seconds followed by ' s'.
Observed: 9 h 48 min
